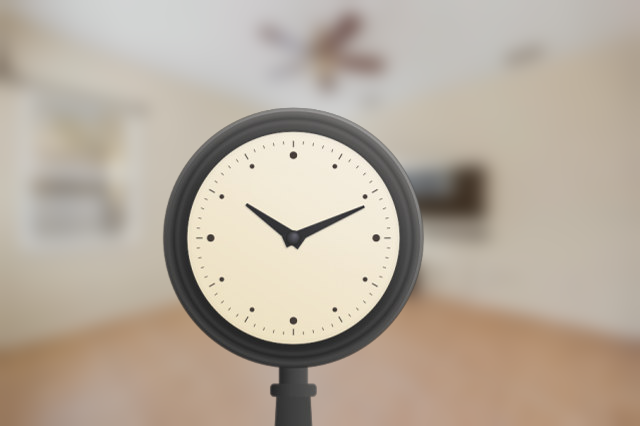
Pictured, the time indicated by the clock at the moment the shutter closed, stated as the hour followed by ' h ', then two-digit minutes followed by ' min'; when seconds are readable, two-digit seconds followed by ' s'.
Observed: 10 h 11 min
